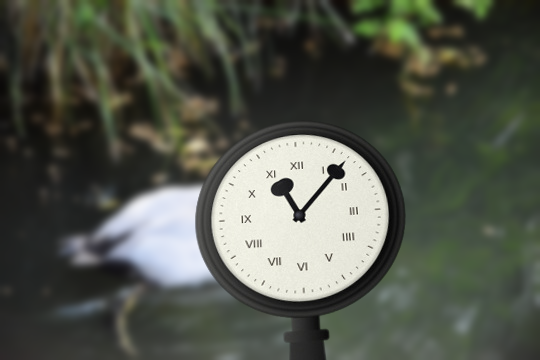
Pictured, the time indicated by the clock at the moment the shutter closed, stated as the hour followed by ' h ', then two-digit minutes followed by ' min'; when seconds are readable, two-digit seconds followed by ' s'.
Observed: 11 h 07 min
